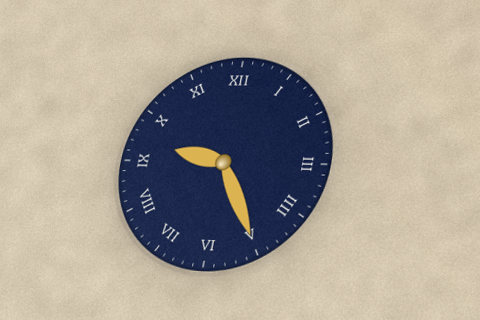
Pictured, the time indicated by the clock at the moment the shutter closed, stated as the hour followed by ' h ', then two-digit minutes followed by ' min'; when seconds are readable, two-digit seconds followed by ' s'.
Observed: 9 h 25 min
